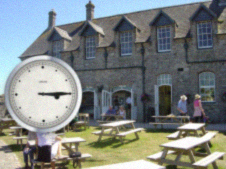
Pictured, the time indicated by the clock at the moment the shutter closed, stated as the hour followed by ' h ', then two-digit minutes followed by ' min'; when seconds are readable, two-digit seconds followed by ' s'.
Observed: 3 h 15 min
